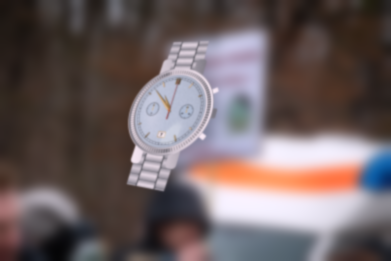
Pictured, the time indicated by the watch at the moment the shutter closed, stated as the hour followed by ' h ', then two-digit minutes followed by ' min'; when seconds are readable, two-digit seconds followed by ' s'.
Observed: 10 h 52 min
